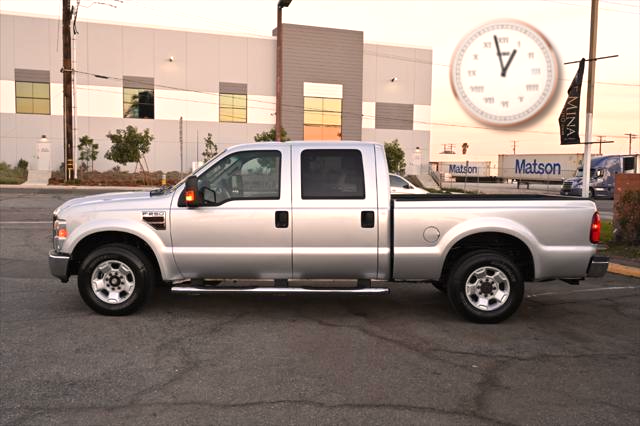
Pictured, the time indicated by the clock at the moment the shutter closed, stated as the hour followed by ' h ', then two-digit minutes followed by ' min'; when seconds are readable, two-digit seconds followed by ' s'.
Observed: 12 h 58 min
